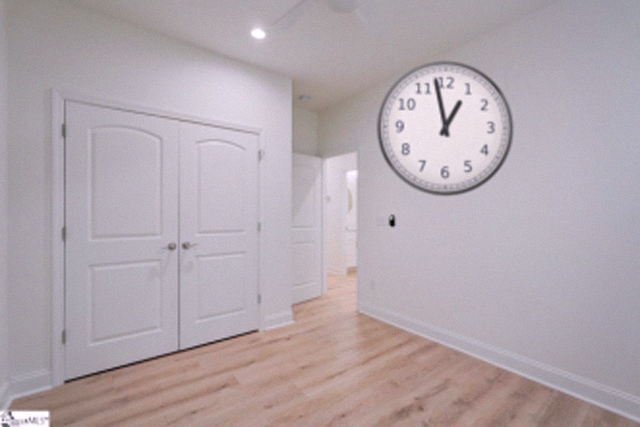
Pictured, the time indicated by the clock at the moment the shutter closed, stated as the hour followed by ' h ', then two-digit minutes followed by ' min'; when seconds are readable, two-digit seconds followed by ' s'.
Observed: 12 h 58 min
